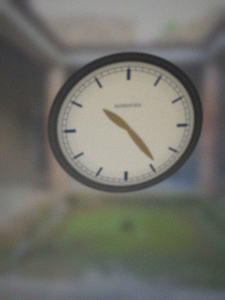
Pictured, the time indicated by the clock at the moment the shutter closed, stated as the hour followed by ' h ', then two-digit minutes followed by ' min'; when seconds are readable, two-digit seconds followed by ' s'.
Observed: 10 h 24 min
